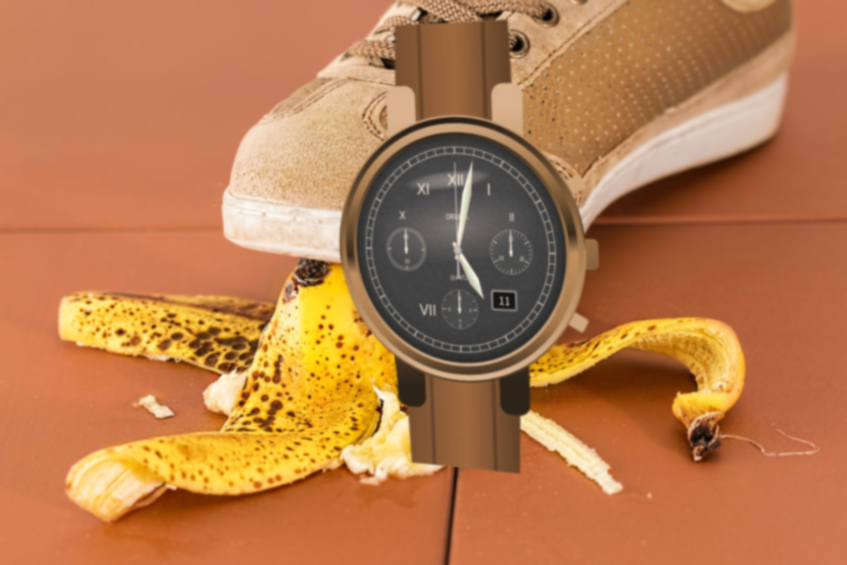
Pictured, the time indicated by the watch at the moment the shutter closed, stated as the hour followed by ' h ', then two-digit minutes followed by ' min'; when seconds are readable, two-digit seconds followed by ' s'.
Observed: 5 h 02 min
